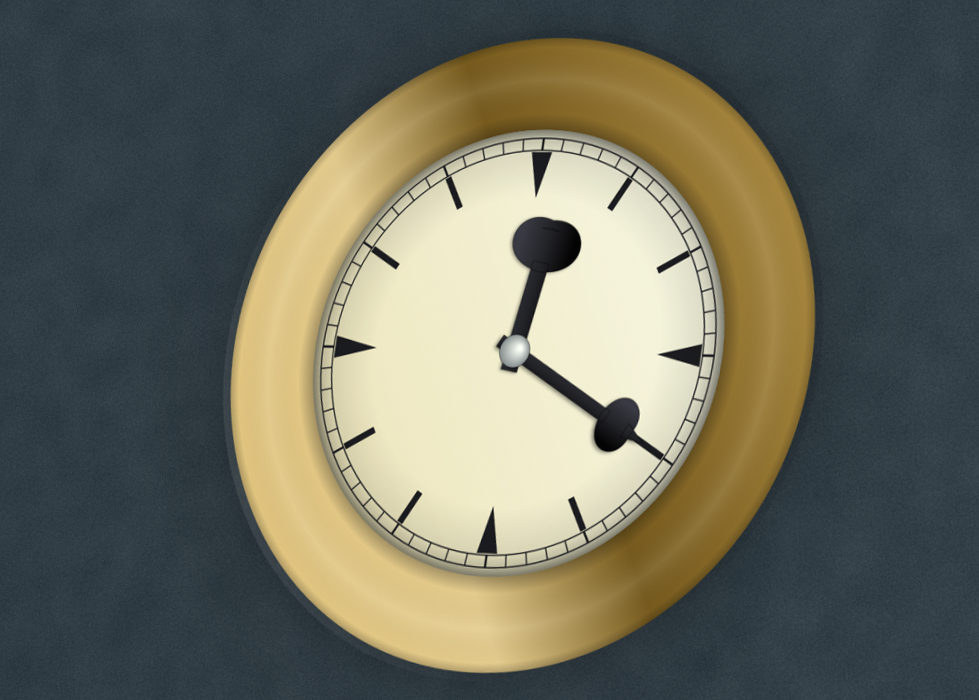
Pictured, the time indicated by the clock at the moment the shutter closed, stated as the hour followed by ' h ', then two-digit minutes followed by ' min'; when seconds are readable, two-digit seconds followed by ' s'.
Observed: 12 h 20 min
